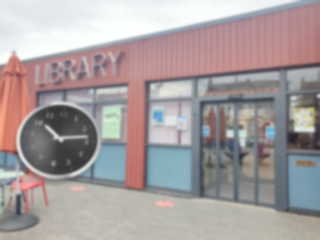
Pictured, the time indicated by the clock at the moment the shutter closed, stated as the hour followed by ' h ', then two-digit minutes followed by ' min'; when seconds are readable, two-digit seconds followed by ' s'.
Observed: 10 h 13 min
